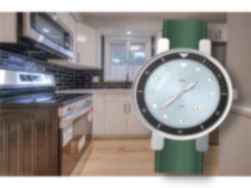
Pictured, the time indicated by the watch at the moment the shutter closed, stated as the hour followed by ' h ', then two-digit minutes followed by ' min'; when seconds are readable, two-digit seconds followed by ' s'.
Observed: 1 h 38 min
